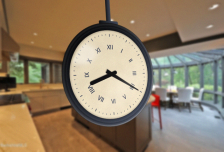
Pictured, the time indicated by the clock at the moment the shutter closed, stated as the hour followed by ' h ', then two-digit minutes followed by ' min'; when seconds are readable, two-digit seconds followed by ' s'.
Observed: 8 h 20 min
